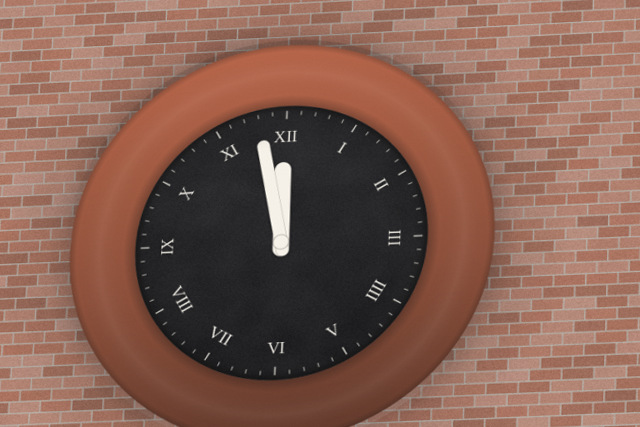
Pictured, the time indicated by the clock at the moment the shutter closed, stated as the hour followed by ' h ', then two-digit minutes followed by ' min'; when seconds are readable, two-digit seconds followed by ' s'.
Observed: 11 h 58 min
